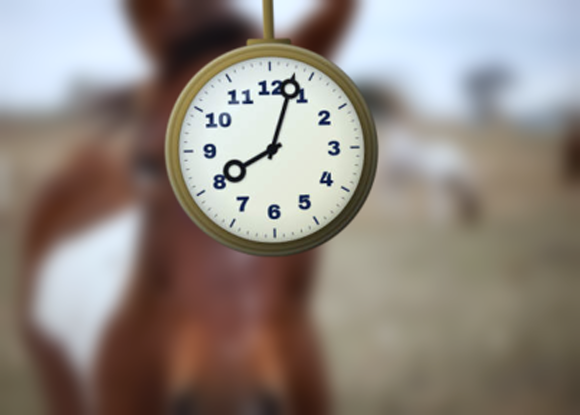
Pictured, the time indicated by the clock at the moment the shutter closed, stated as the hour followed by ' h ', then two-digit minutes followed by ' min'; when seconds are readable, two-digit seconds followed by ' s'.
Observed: 8 h 03 min
